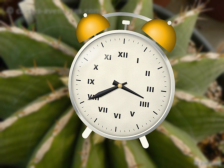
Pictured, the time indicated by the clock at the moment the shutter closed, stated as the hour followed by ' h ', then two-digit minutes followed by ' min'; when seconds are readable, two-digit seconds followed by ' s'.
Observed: 3 h 40 min
